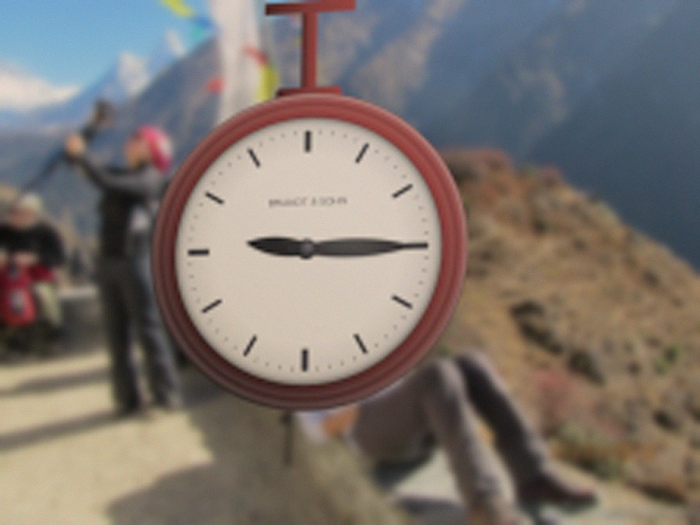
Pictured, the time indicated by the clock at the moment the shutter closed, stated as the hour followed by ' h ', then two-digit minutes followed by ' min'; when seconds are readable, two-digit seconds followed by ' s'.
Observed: 9 h 15 min
